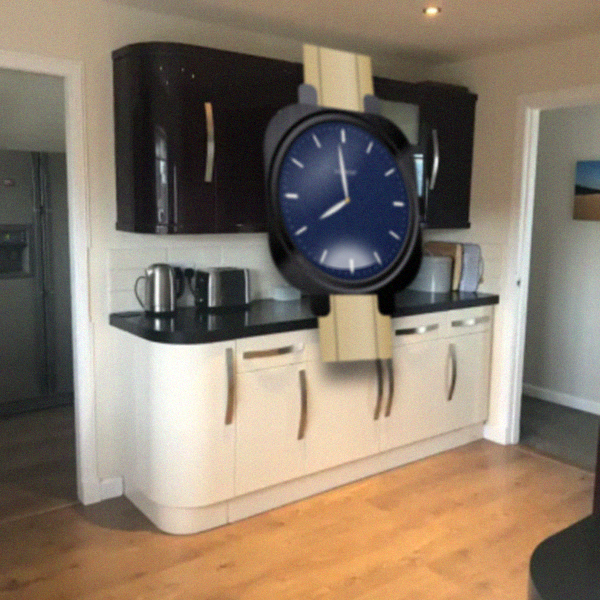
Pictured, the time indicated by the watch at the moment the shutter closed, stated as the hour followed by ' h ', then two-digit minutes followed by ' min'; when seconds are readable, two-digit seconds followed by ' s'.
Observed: 7 h 59 min
